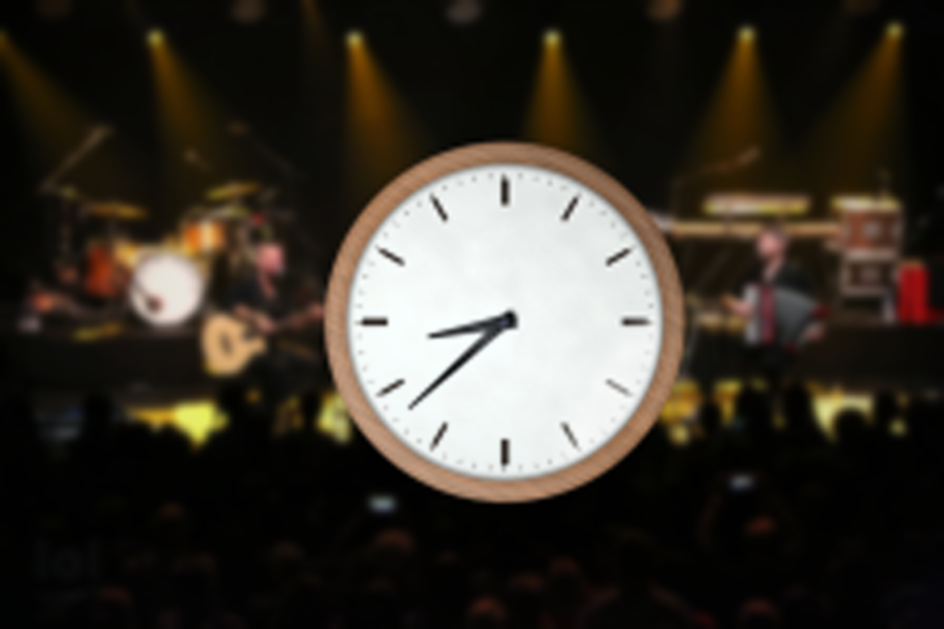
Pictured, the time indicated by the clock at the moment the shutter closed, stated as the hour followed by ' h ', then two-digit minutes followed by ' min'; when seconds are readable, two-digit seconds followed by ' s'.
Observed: 8 h 38 min
